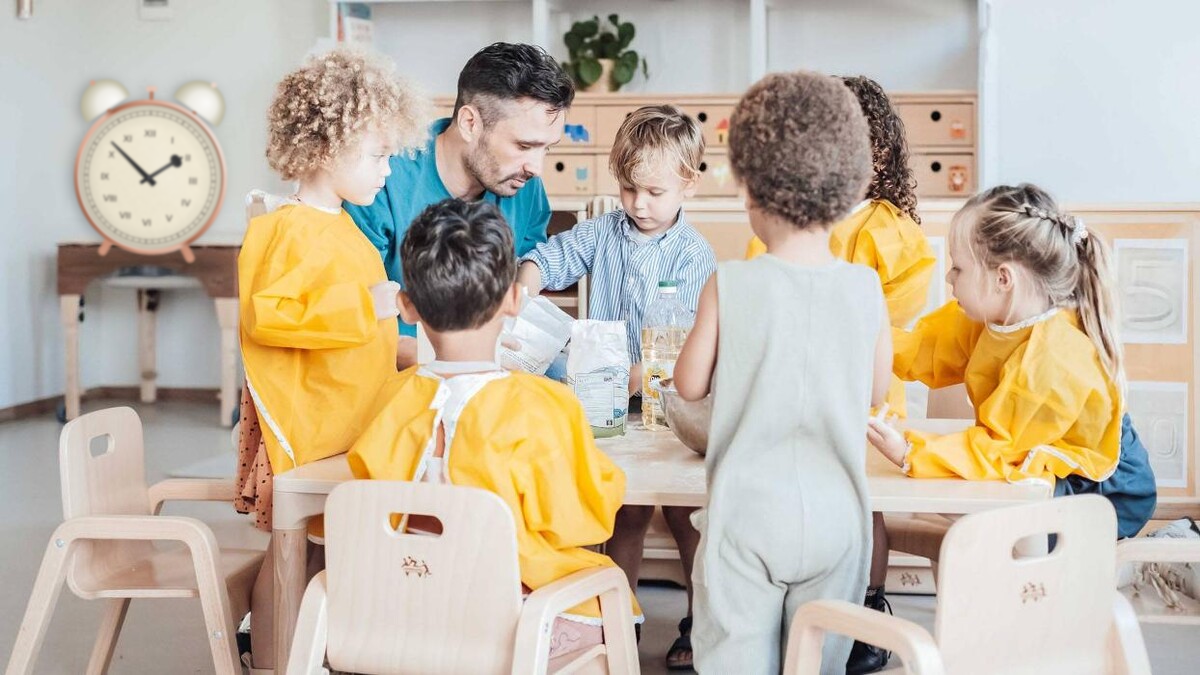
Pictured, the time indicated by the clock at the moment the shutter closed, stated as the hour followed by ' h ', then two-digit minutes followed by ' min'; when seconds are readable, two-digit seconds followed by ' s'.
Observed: 1 h 52 min
